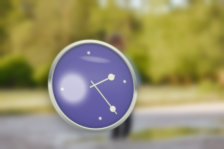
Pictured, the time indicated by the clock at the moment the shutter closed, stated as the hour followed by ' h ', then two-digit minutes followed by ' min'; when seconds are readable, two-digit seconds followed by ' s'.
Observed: 2 h 25 min
